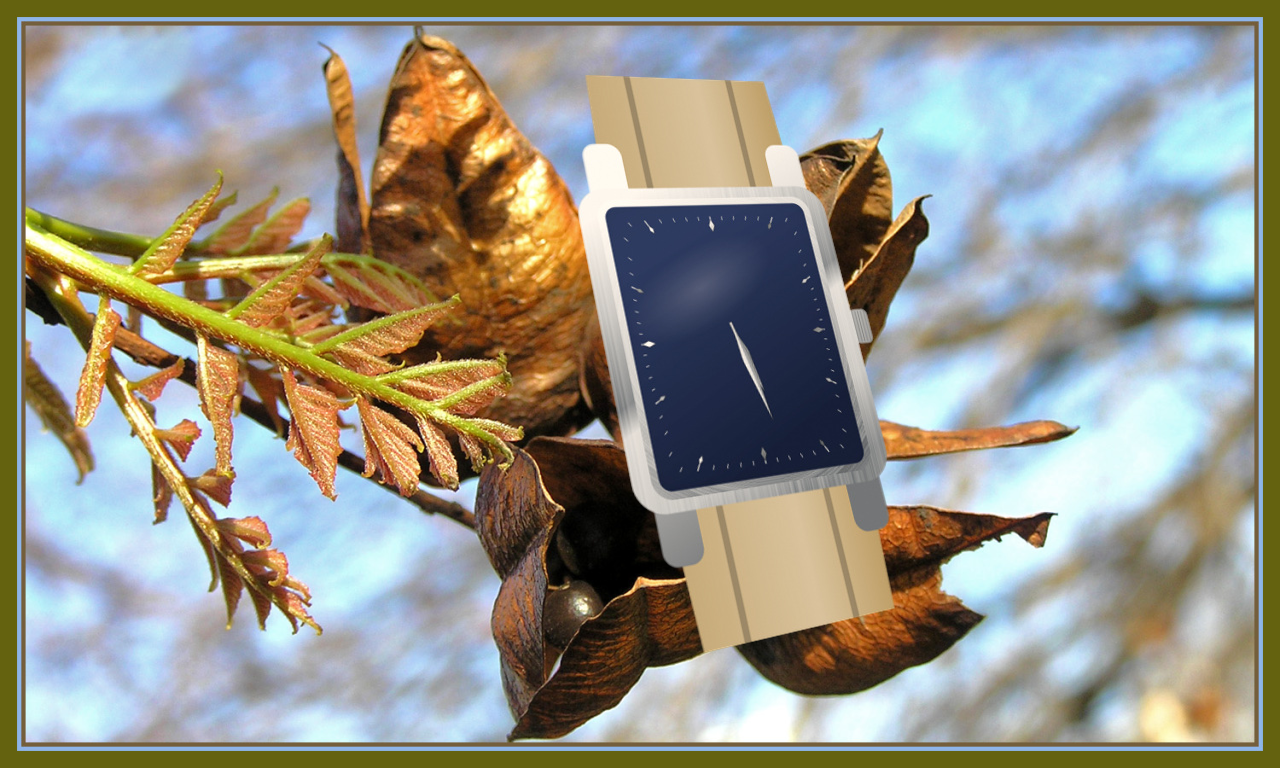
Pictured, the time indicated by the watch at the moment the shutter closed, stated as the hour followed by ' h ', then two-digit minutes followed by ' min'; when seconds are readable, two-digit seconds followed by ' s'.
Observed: 5 h 28 min
